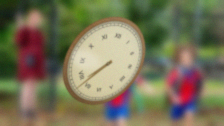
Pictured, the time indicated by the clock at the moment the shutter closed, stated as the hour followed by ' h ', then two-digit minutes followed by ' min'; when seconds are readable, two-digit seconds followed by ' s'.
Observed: 7 h 37 min
